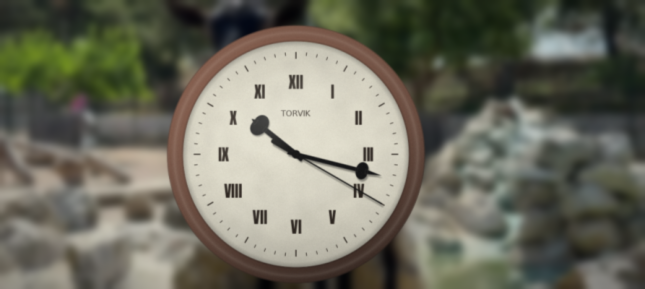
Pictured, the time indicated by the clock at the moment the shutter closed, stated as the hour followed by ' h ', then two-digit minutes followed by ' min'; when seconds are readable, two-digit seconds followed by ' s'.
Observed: 10 h 17 min 20 s
